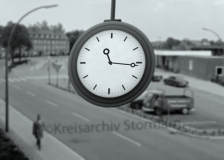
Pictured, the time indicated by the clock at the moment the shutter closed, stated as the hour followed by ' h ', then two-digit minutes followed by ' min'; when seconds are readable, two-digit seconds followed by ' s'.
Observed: 11 h 16 min
